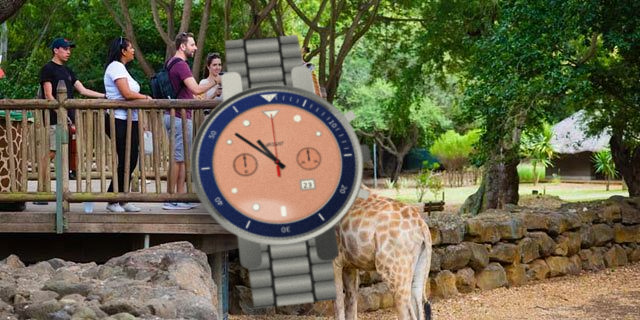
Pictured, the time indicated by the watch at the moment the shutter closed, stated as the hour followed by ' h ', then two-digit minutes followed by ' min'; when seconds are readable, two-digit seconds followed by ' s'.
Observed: 10 h 52 min
